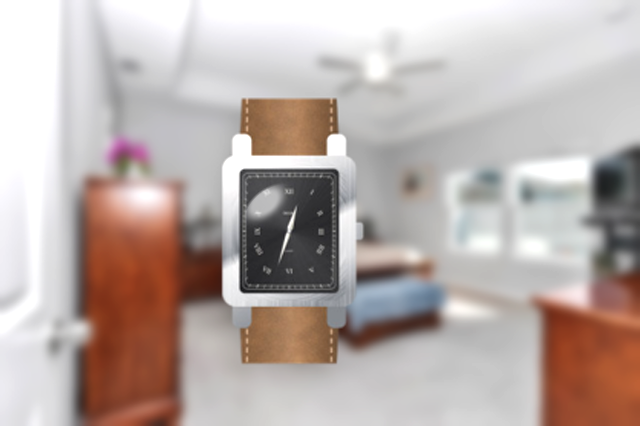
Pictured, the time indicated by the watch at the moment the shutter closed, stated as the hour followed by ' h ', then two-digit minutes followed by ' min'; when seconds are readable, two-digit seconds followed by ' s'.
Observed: 12 h 33 min
